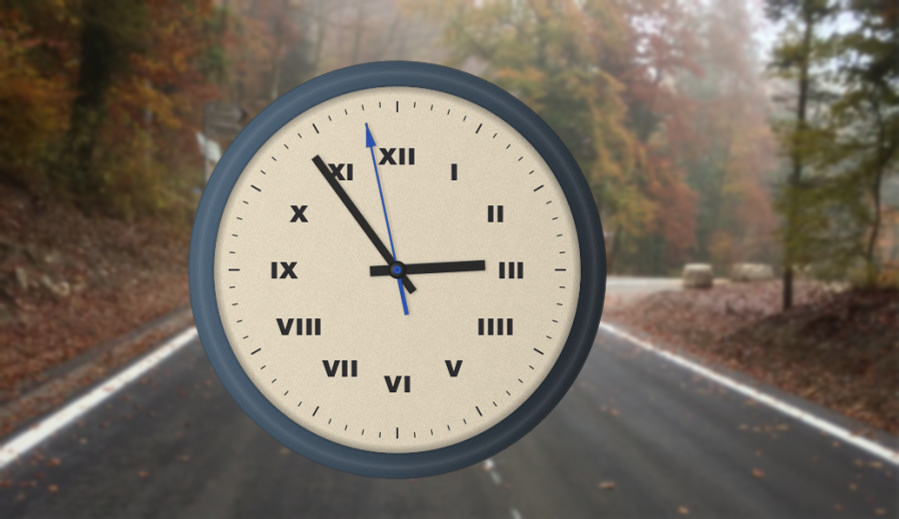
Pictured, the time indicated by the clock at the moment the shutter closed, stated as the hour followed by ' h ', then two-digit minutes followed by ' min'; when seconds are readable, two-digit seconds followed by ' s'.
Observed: 2 h 53 min 58 s
